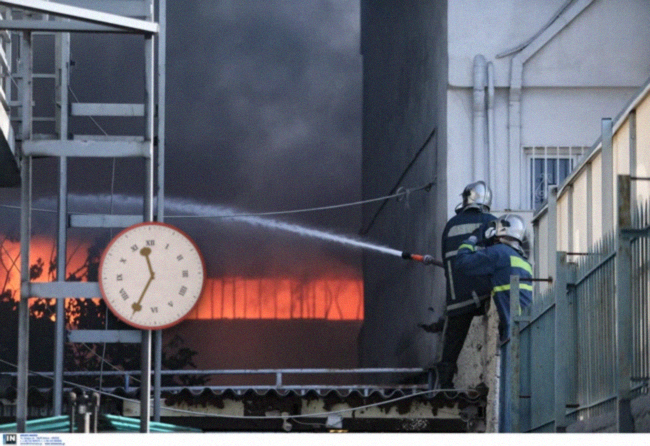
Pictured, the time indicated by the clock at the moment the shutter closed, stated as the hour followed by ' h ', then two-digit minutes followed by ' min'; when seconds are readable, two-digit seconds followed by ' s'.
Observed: 11 h 35 min
